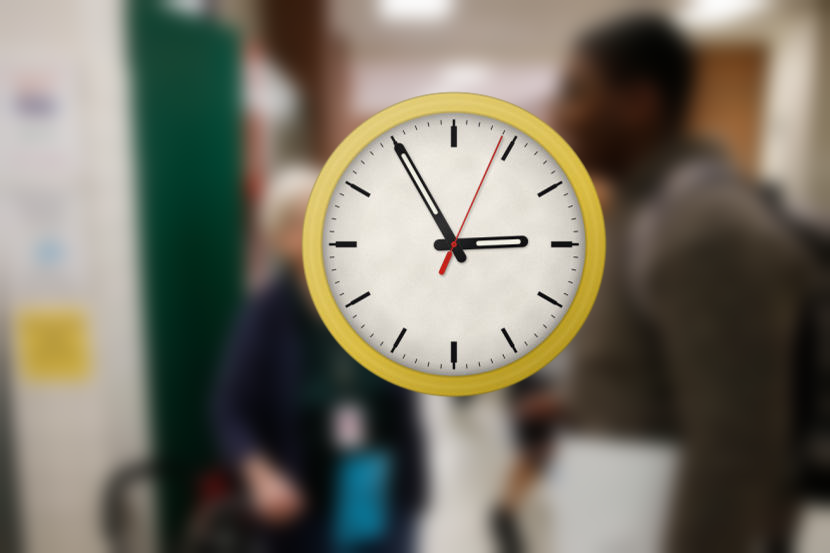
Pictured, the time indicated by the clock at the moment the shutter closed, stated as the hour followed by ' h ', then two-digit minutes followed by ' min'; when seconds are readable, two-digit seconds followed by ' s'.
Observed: 2 h 55 min 04 s
